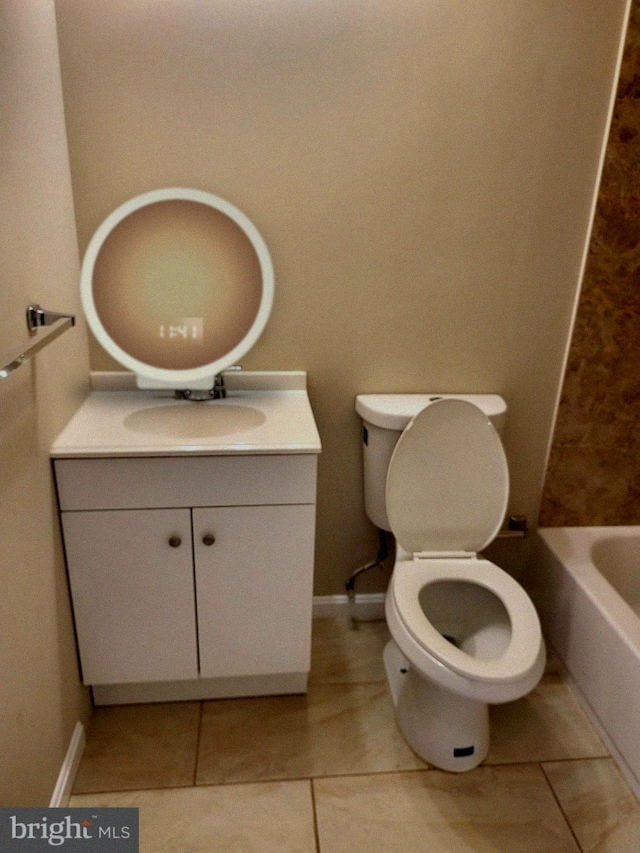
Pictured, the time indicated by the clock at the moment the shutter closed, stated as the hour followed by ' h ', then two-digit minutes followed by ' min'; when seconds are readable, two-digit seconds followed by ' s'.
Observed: 11 h 41 min
